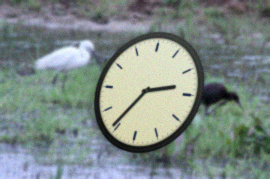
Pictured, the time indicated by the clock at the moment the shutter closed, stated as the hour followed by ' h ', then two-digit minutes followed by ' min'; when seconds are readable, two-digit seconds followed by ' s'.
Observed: 2 h 36 min
